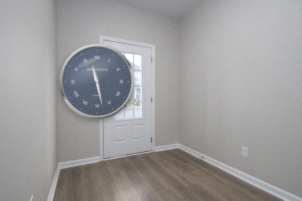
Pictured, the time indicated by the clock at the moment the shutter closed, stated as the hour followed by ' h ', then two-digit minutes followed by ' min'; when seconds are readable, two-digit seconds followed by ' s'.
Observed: 11 h 28 min
